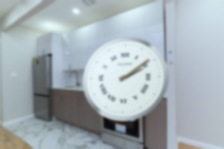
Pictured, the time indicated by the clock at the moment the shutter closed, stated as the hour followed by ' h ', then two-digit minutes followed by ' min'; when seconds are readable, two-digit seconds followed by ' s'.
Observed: 2 h 09 min
